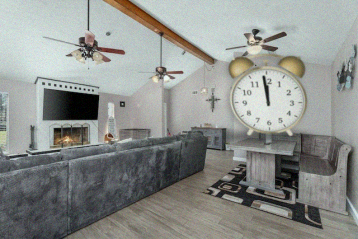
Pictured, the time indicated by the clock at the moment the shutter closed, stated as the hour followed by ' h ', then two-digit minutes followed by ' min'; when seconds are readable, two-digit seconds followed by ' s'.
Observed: 11 h 59 min
